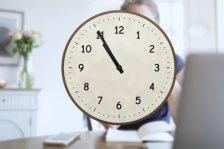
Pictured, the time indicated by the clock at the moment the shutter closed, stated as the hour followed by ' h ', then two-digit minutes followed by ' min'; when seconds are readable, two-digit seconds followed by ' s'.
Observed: 10 h 55 min
